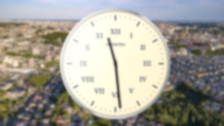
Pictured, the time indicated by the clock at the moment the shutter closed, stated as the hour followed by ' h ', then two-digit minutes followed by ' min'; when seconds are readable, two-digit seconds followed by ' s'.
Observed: 11 h 29 min
